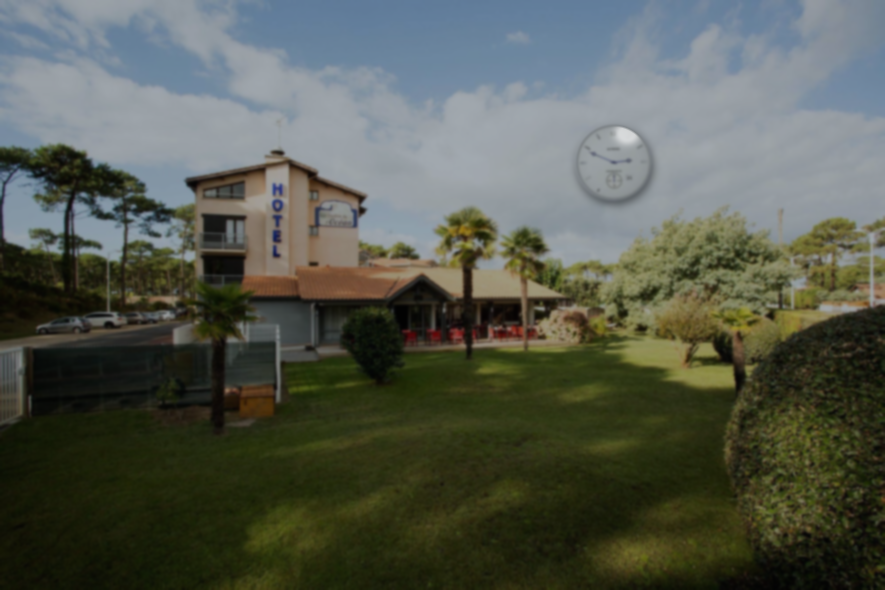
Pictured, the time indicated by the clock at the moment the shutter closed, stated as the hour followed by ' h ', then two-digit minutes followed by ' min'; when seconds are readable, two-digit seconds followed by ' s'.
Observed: 2 h 49 min
